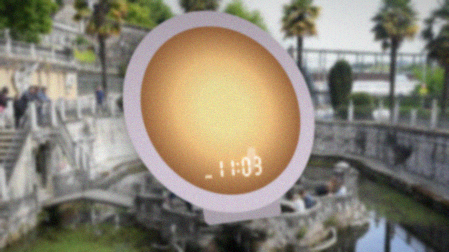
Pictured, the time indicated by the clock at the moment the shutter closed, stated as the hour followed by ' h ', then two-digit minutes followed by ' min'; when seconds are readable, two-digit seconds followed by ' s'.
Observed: 11 h 03 min
